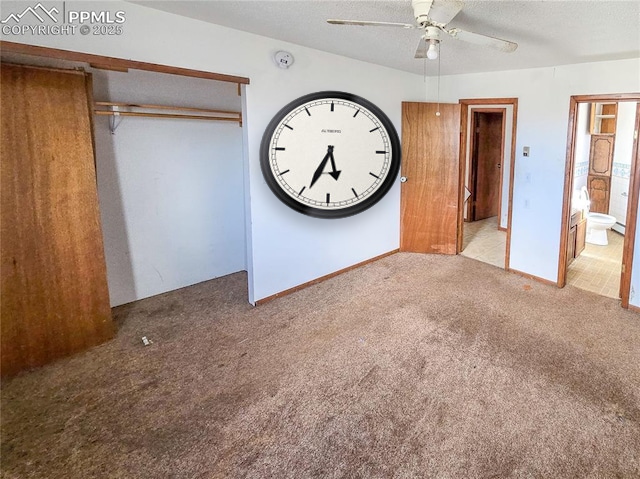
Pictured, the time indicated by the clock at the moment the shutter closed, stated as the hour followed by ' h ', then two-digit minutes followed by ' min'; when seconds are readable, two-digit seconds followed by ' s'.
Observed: 5 h 34 min
